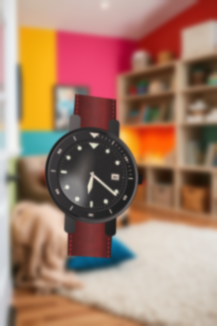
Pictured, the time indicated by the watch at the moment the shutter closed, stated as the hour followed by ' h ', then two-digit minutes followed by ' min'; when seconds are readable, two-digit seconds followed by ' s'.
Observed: 6 h 21 min
